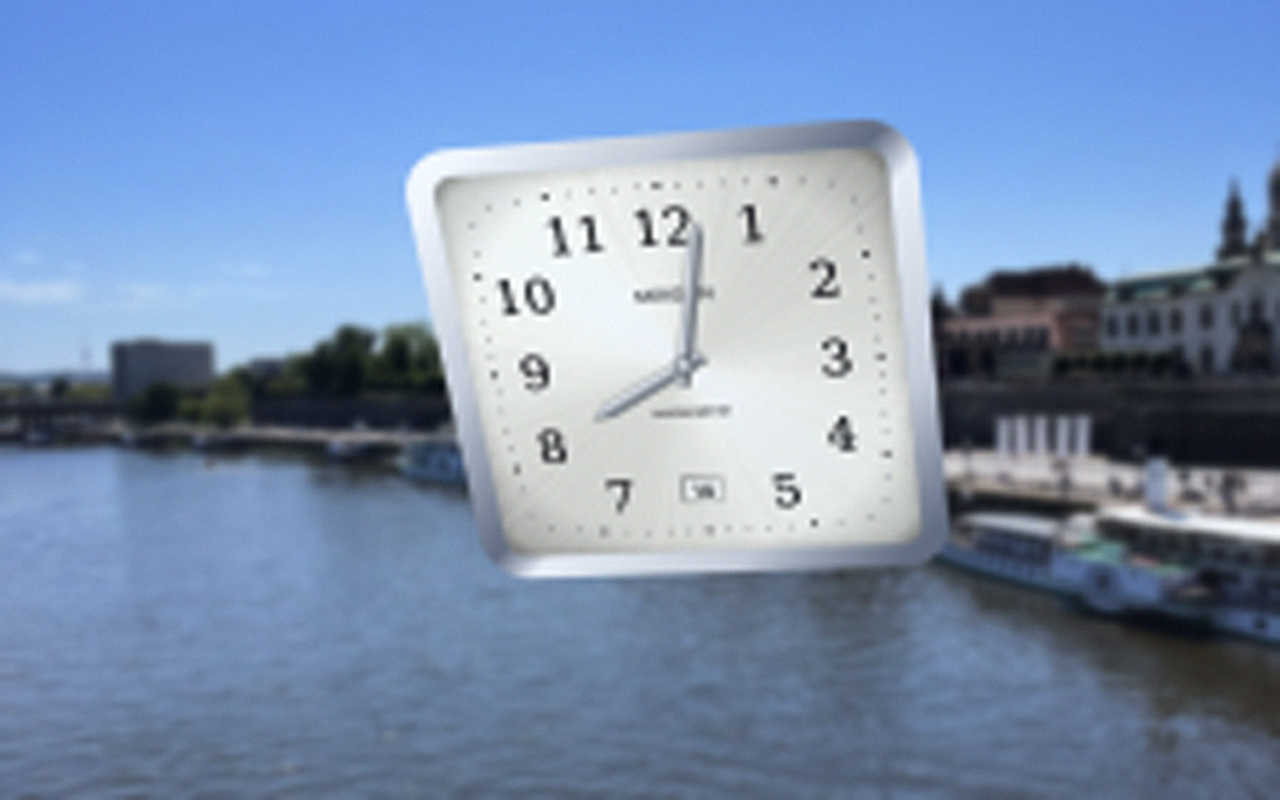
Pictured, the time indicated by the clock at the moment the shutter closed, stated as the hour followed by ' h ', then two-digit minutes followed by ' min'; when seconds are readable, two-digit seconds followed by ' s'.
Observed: 8 h 02 min
